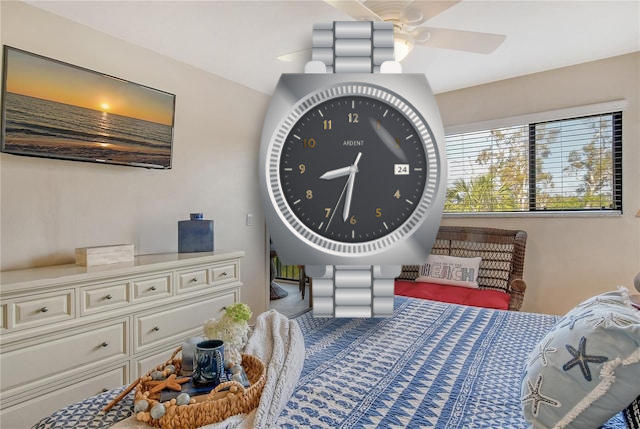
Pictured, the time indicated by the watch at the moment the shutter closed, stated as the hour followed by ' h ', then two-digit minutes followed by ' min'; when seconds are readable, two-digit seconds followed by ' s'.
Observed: 8 h 31 min 34 s
